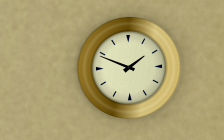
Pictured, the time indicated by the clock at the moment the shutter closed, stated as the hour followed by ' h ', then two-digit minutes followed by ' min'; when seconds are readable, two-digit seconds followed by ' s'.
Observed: 1 h 49 min
